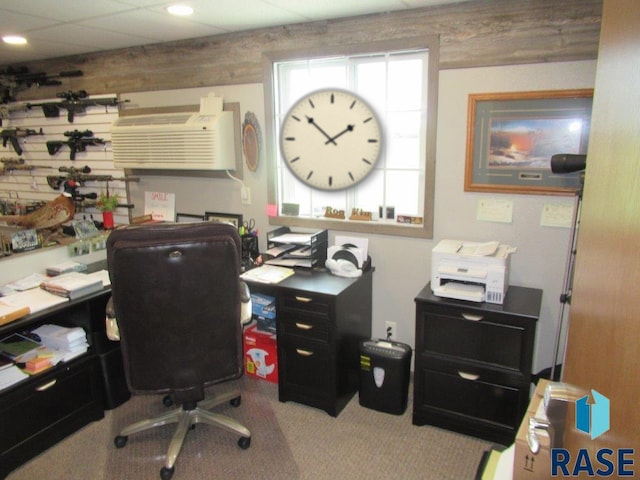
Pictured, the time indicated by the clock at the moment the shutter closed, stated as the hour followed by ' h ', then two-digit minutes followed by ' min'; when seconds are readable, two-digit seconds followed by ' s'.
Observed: 1 h 52 min
